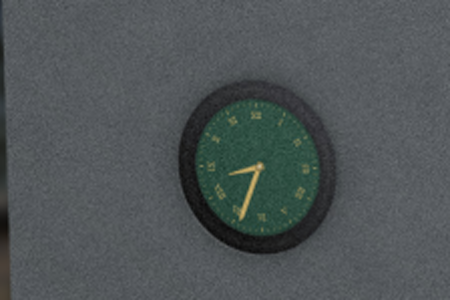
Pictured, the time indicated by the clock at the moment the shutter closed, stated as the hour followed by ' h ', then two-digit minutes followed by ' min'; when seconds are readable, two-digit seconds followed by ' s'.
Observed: 8 h 34 min
